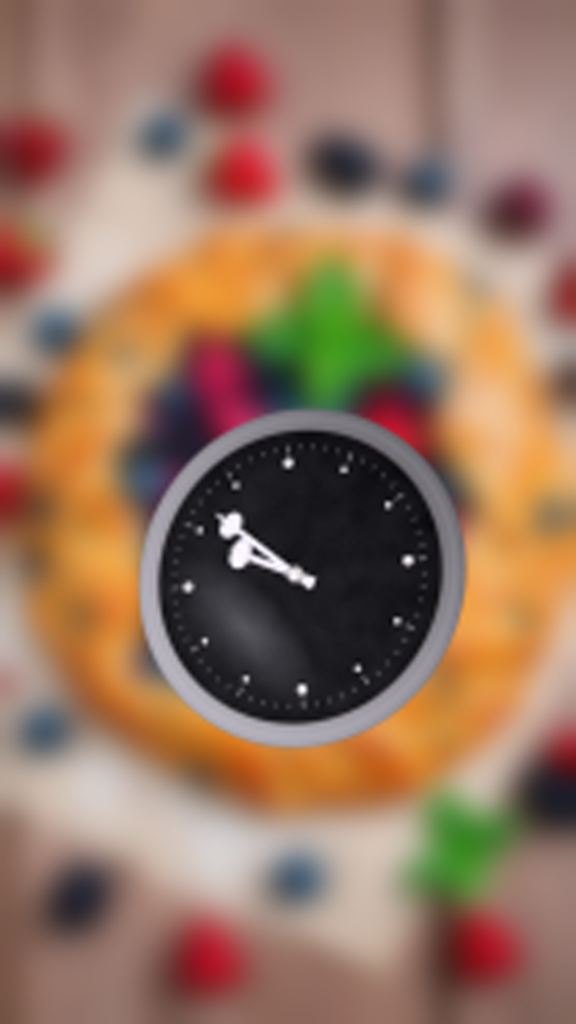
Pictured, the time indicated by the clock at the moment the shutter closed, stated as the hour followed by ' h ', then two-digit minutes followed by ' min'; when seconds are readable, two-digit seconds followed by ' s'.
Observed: 9 h 52 min
